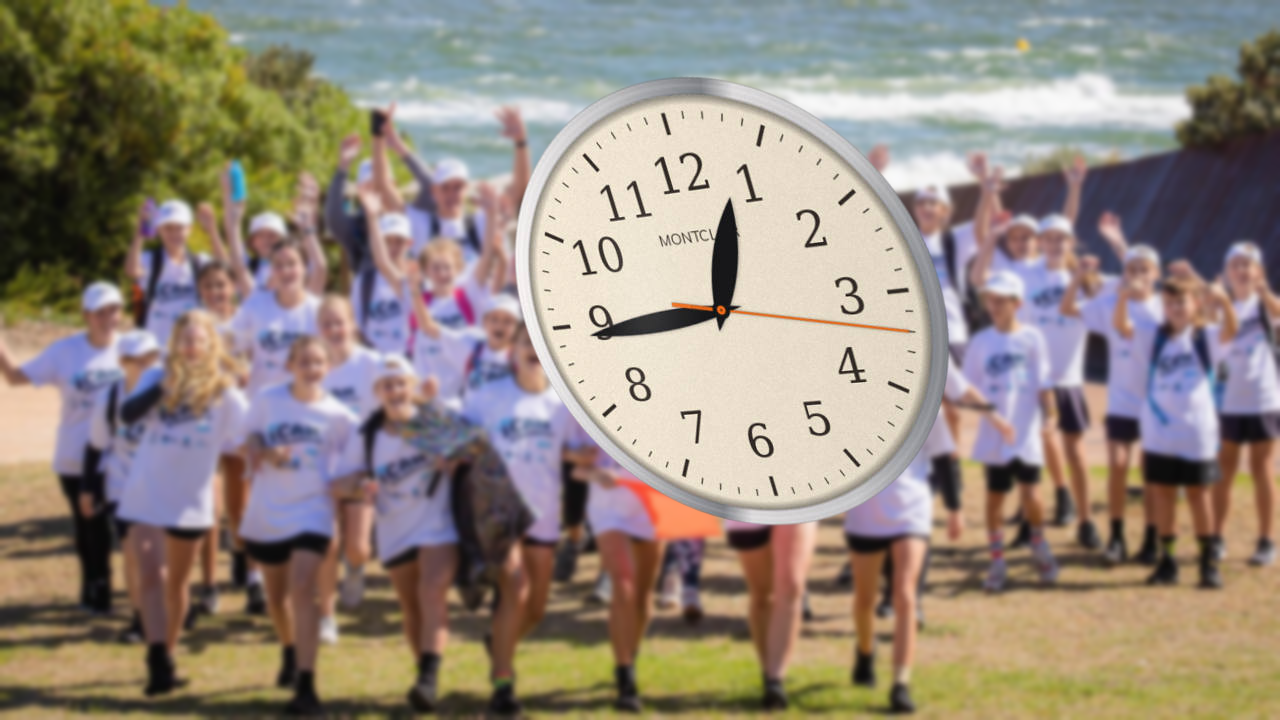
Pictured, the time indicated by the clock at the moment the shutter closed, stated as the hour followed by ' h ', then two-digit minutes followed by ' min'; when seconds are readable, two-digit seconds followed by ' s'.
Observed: 12 h 44 min 17 s
